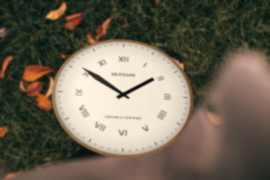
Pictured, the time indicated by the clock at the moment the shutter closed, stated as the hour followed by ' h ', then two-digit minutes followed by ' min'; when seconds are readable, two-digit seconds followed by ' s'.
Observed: 1 h 51 min
